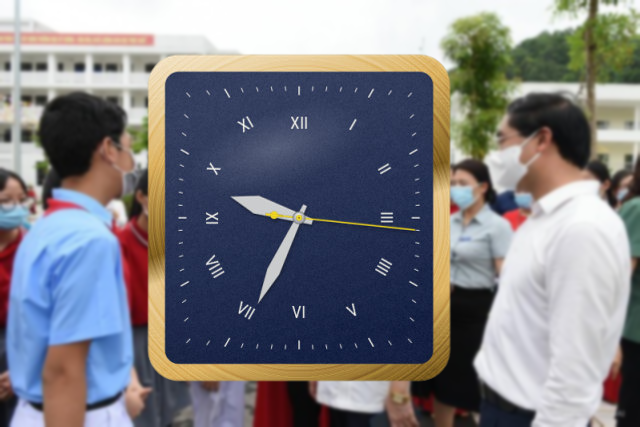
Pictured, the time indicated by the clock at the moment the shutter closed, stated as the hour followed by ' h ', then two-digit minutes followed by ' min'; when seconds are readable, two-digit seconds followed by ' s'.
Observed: 9 h 34 min 16 s
